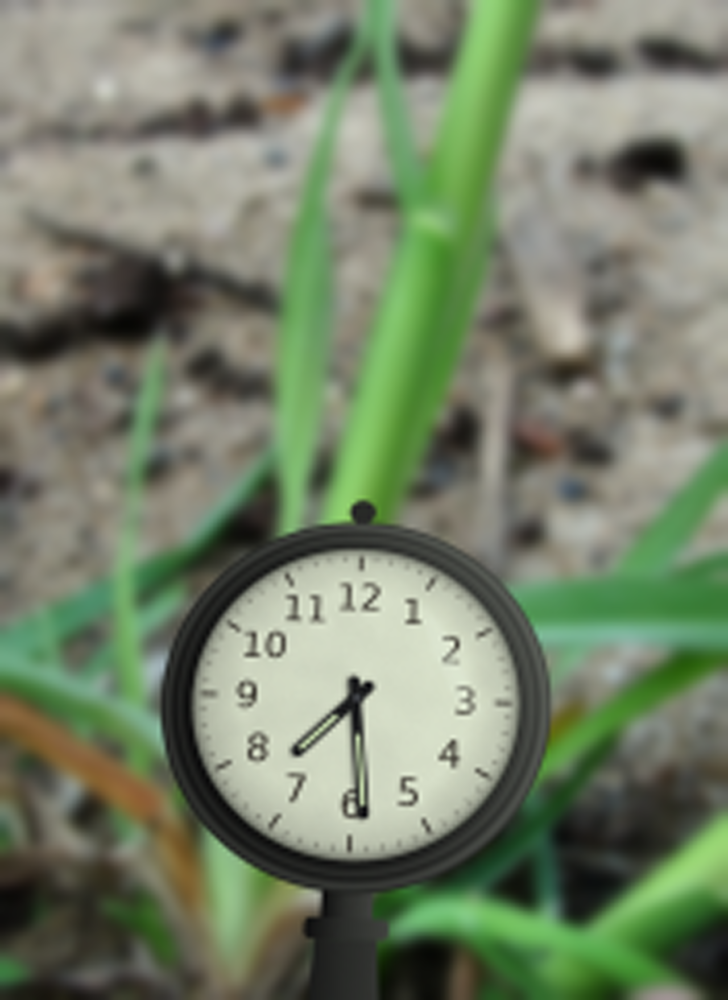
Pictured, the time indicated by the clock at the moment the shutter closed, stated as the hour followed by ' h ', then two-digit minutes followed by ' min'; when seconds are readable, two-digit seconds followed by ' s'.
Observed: 7 h 29 min
